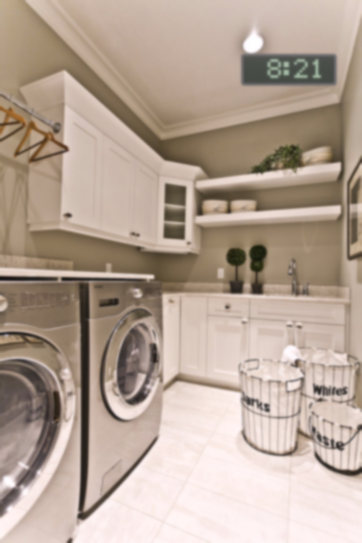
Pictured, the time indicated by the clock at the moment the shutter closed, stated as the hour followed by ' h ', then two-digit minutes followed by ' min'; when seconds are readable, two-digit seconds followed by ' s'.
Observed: 8 h 21 min
